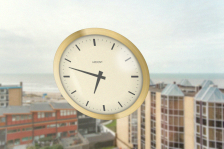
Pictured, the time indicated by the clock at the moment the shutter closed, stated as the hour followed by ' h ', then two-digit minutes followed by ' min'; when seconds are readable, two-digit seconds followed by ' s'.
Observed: 6 h 48 min
